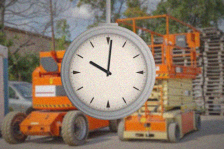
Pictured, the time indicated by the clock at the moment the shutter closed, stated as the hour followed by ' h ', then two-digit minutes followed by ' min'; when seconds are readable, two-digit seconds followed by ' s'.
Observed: 10 h 01 min
